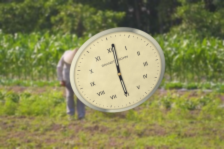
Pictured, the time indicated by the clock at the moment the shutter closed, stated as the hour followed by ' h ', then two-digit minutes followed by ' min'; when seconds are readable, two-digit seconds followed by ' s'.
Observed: 6 h 01 min
